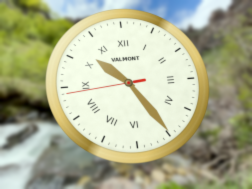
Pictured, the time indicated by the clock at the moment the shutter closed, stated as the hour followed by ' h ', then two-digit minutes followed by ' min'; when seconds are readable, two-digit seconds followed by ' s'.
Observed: 10 h 24 min 44 s
